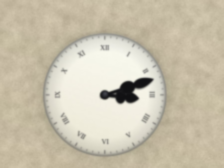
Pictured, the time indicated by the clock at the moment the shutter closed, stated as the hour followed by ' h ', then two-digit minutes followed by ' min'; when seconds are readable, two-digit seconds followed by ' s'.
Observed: 3 h 12 min
